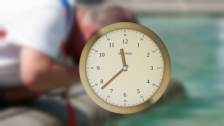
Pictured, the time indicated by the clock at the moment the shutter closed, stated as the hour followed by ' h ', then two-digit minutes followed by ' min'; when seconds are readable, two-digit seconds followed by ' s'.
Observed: 11 h 38 min
